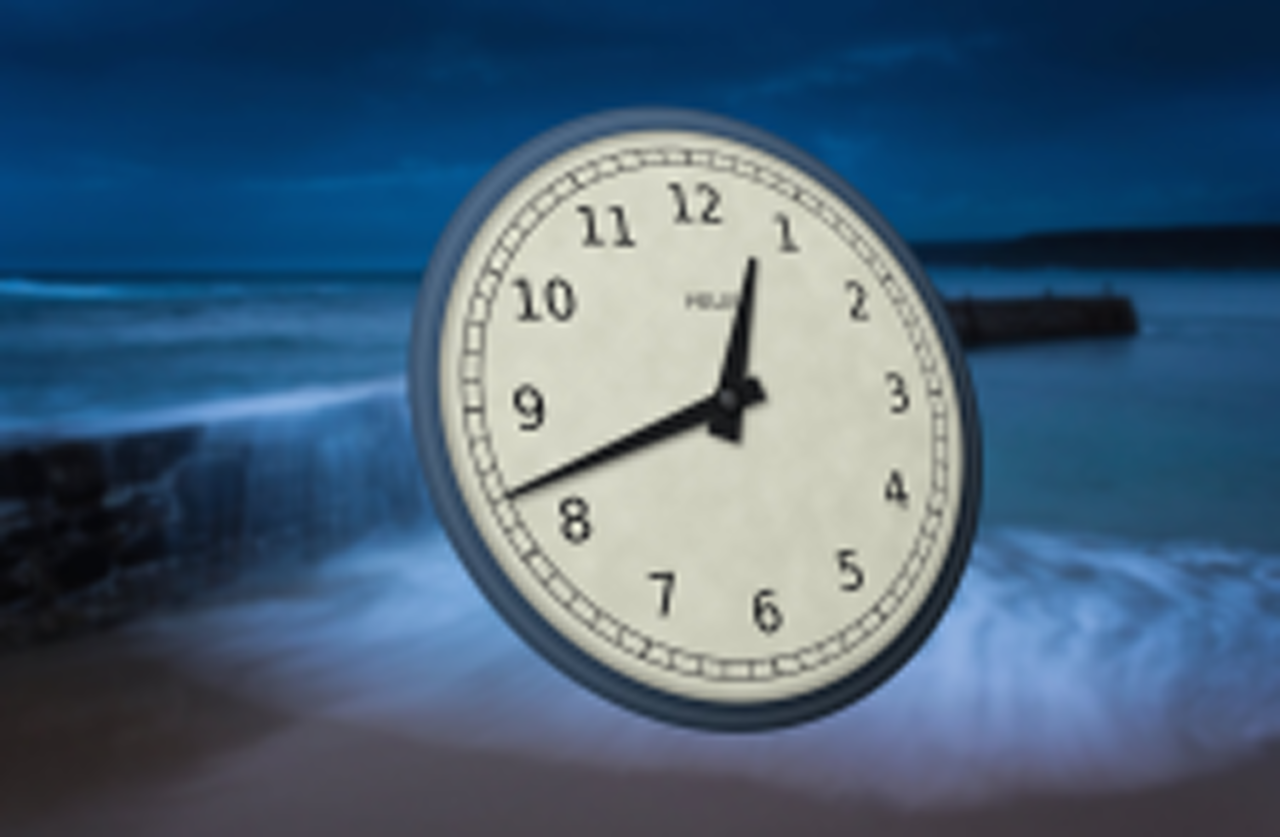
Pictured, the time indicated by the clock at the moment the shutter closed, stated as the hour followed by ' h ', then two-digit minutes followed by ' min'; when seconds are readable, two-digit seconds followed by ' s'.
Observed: 12 h 42 min
